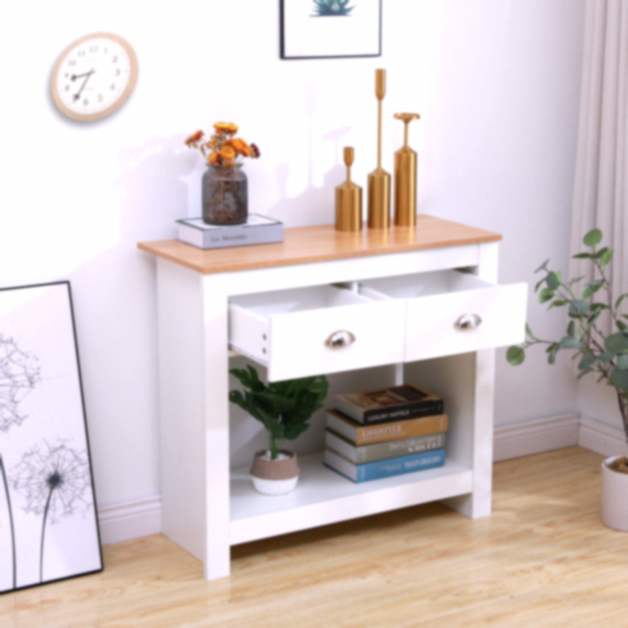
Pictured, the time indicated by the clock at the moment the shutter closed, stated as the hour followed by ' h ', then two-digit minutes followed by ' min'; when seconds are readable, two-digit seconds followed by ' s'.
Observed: 8 h 34 min
